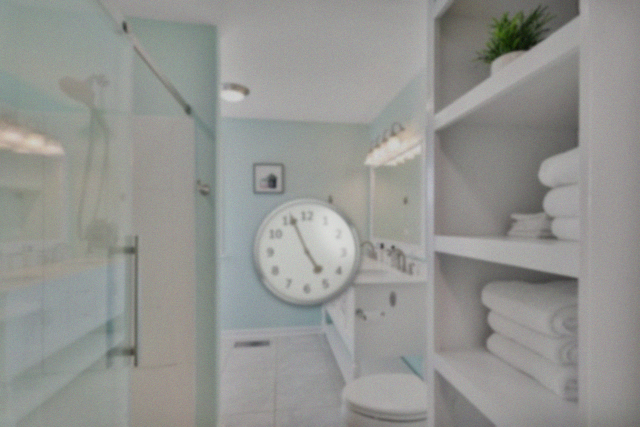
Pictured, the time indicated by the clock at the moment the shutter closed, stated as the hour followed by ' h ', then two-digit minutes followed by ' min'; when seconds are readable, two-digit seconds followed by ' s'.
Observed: 4 h 56 min
